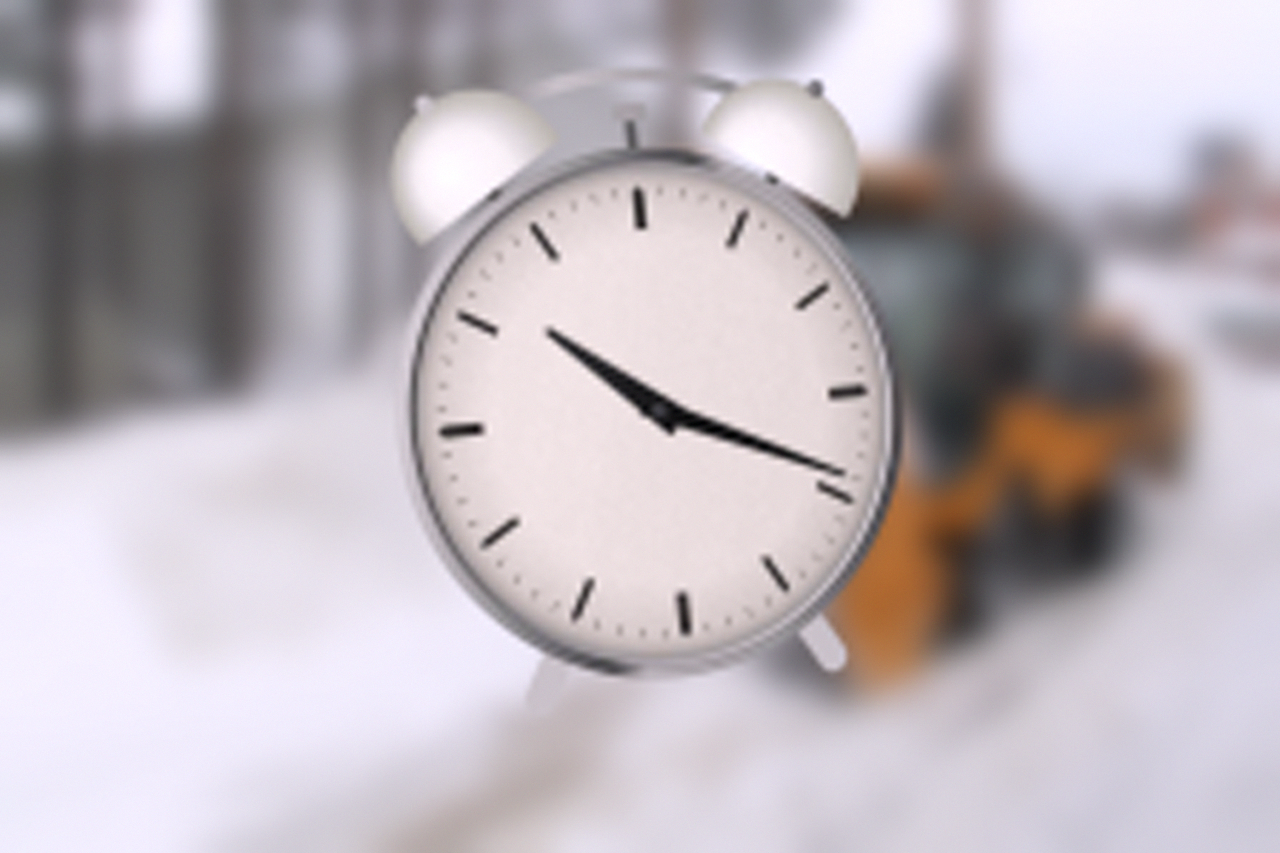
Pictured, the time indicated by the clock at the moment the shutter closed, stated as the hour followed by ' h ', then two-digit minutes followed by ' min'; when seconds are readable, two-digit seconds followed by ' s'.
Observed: 10 h 19 min
